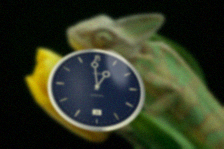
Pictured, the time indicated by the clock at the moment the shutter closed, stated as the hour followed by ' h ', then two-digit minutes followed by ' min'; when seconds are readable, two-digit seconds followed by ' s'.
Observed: 12 h 59 min
